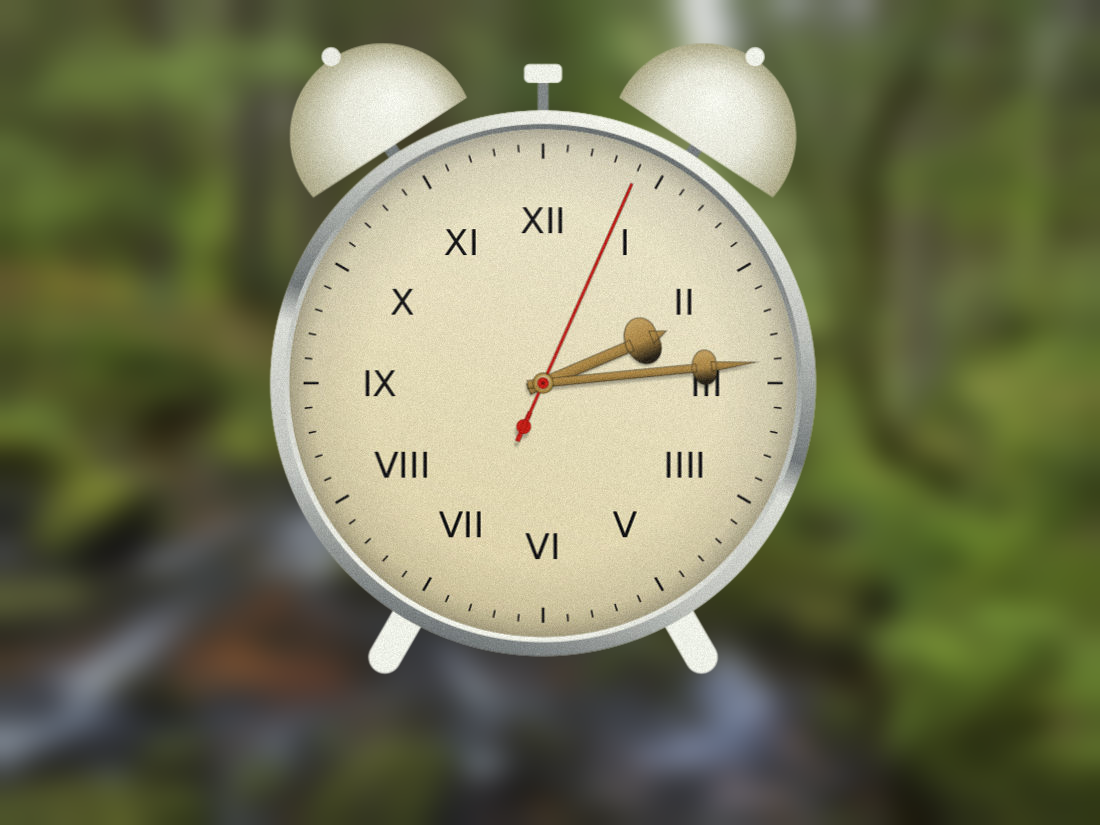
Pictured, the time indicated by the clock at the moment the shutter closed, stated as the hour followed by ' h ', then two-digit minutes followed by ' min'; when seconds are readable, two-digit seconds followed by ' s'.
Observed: 2 h 14 min 04 s
